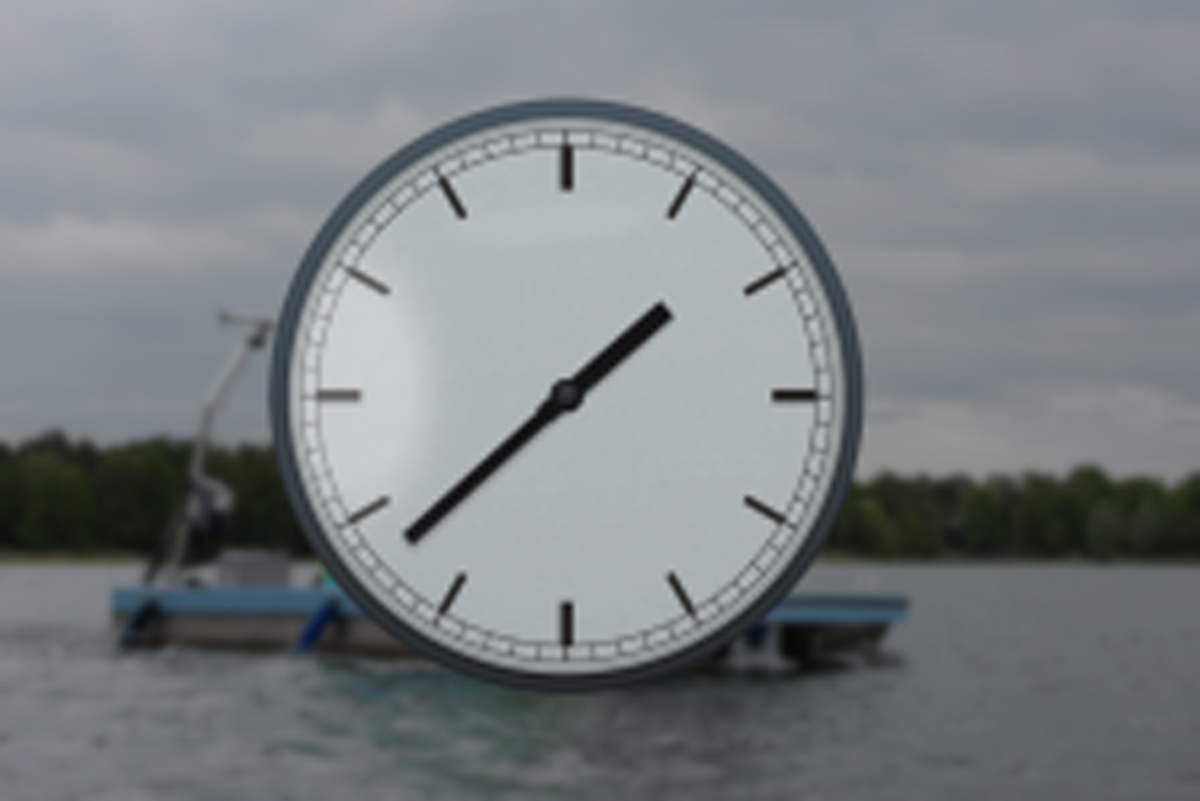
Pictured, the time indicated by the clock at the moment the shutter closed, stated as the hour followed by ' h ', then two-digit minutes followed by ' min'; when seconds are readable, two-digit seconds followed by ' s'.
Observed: 1 h 38 min
